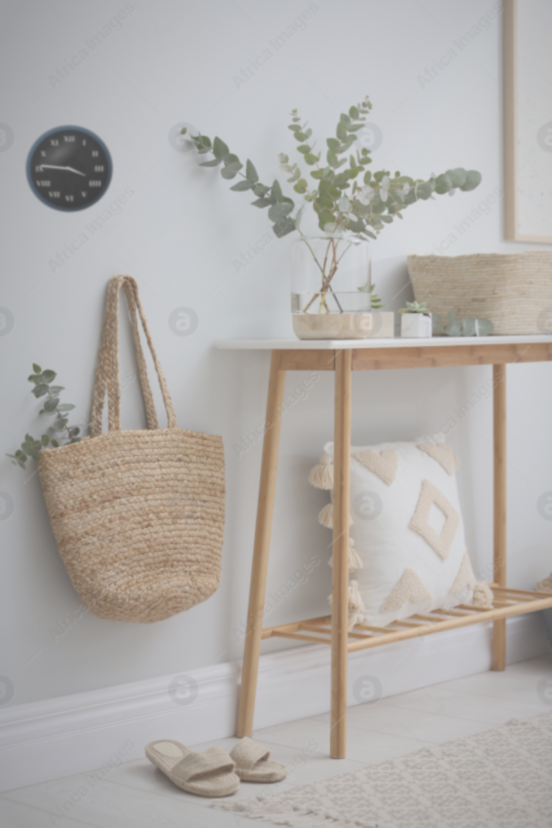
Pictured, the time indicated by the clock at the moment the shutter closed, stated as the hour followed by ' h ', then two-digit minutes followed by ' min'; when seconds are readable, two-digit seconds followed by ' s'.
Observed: 3 h 46 min
